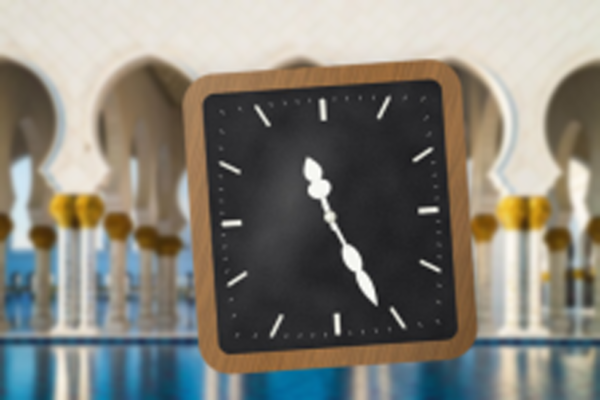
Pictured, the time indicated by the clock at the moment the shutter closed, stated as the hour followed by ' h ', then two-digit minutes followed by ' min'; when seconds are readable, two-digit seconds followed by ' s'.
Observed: 11 h 26 min
